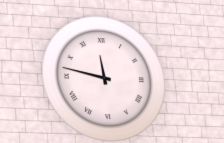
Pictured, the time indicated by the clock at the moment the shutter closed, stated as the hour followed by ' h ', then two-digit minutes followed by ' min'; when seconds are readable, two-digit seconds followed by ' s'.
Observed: 11 h 47 min
